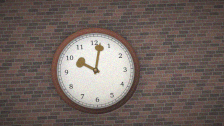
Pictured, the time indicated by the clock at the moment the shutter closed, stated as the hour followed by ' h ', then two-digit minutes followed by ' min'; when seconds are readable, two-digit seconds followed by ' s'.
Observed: 10 h 02 min
